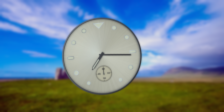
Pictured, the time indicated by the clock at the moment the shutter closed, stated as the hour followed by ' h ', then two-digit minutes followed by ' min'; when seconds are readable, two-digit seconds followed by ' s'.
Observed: 7 h 16 min
